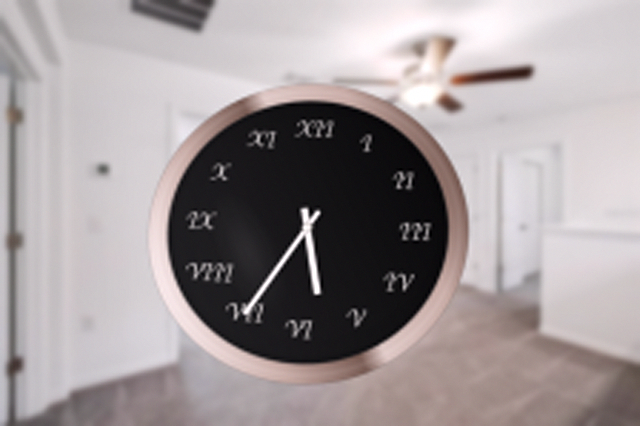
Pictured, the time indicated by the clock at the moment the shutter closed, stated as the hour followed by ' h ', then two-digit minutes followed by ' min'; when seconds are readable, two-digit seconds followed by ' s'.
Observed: 5 h 35 min
